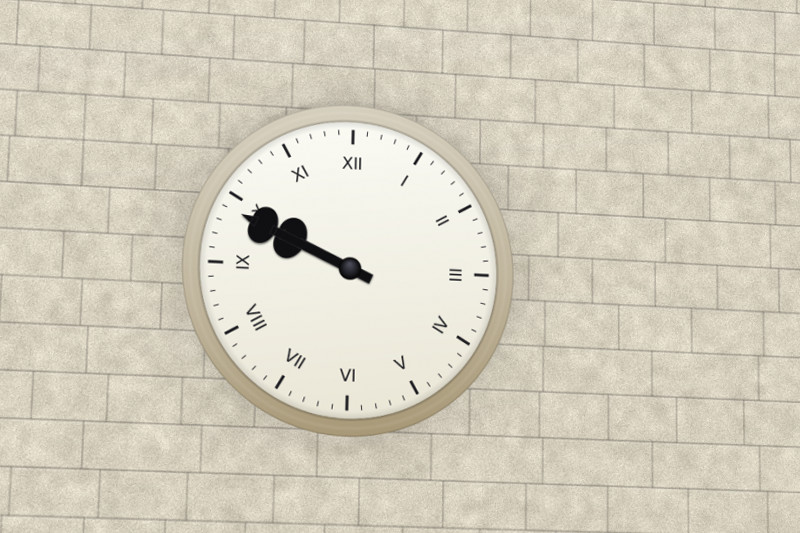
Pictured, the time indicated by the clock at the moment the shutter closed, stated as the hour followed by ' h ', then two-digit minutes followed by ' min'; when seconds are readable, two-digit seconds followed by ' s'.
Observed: 9 h 49 min
